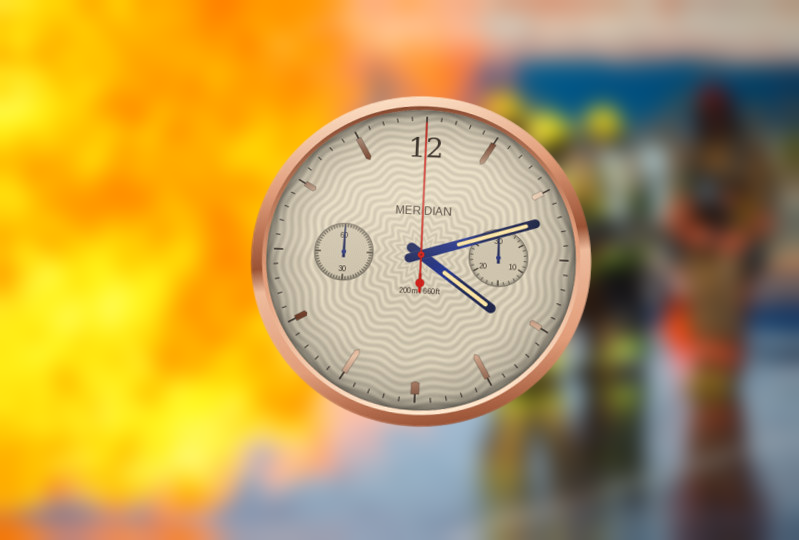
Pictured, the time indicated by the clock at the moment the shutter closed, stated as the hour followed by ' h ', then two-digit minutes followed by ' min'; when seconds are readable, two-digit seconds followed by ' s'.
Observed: 4 h 12 min
